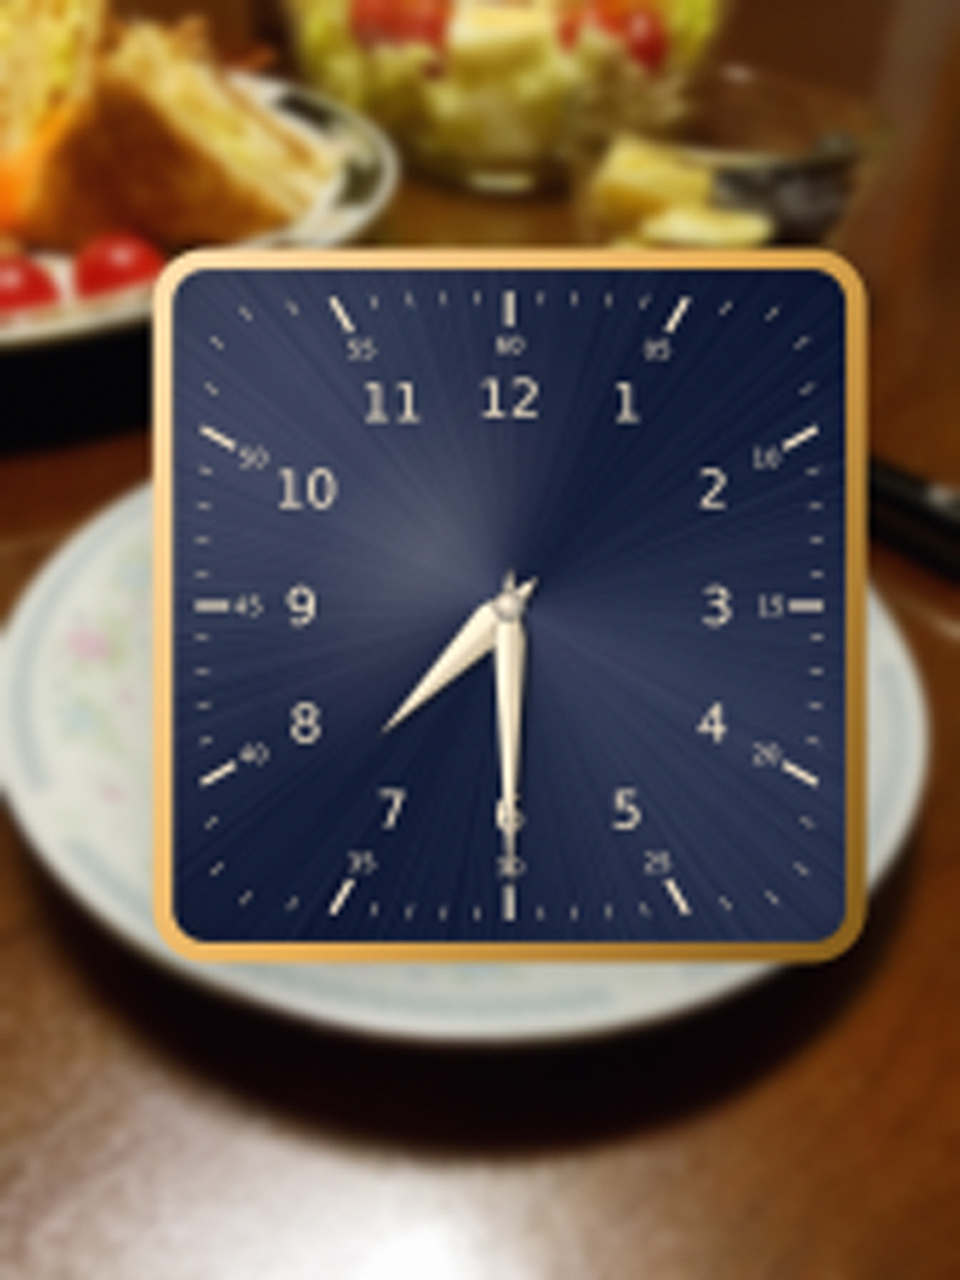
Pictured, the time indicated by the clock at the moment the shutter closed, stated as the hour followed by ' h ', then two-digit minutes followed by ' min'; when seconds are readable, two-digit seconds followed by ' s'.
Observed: 7 h 30 min
